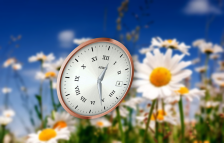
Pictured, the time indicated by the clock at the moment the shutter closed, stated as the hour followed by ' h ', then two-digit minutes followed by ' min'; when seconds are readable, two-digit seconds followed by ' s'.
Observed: 12 h 26 min
